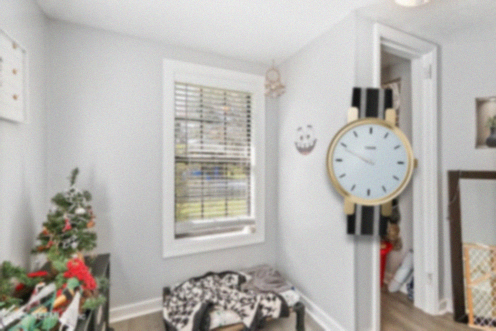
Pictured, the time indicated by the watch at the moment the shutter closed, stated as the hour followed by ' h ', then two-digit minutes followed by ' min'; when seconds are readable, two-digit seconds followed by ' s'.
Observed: 9 h 49 min
